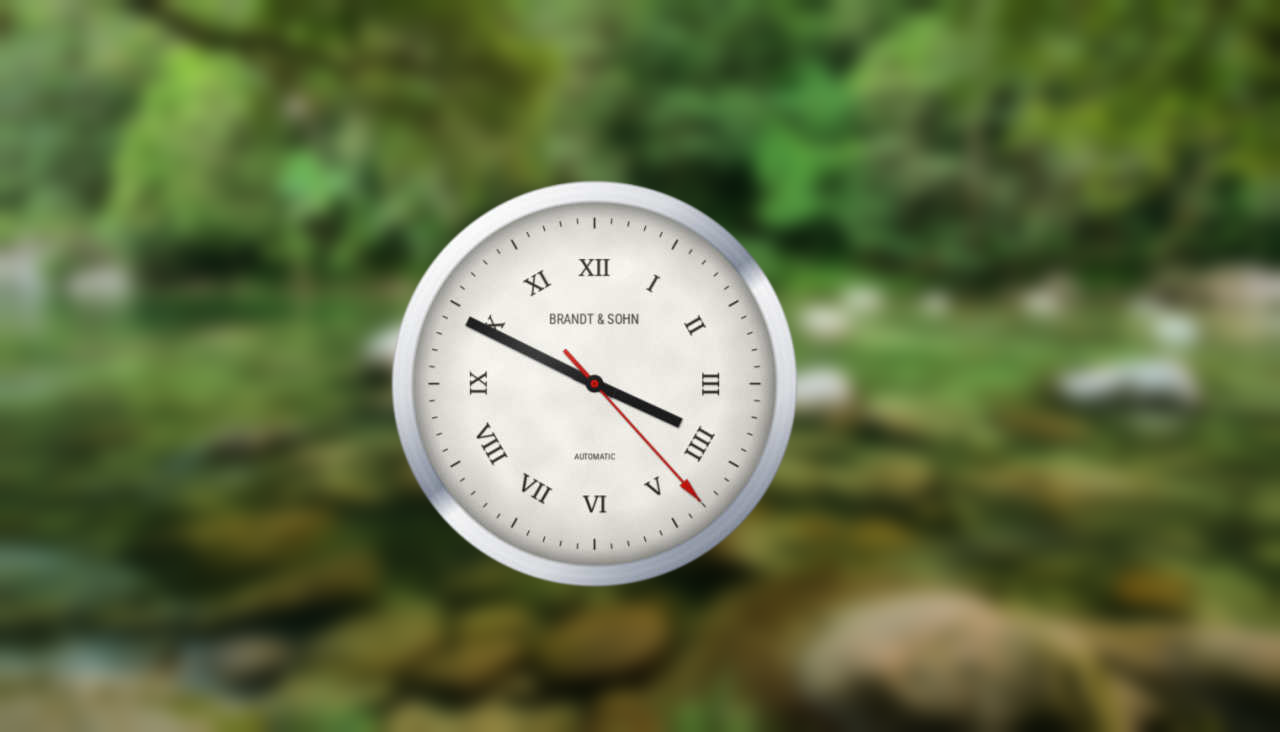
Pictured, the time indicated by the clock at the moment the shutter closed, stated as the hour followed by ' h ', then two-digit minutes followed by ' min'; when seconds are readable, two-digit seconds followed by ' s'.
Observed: 3 h 49 min 23 s
